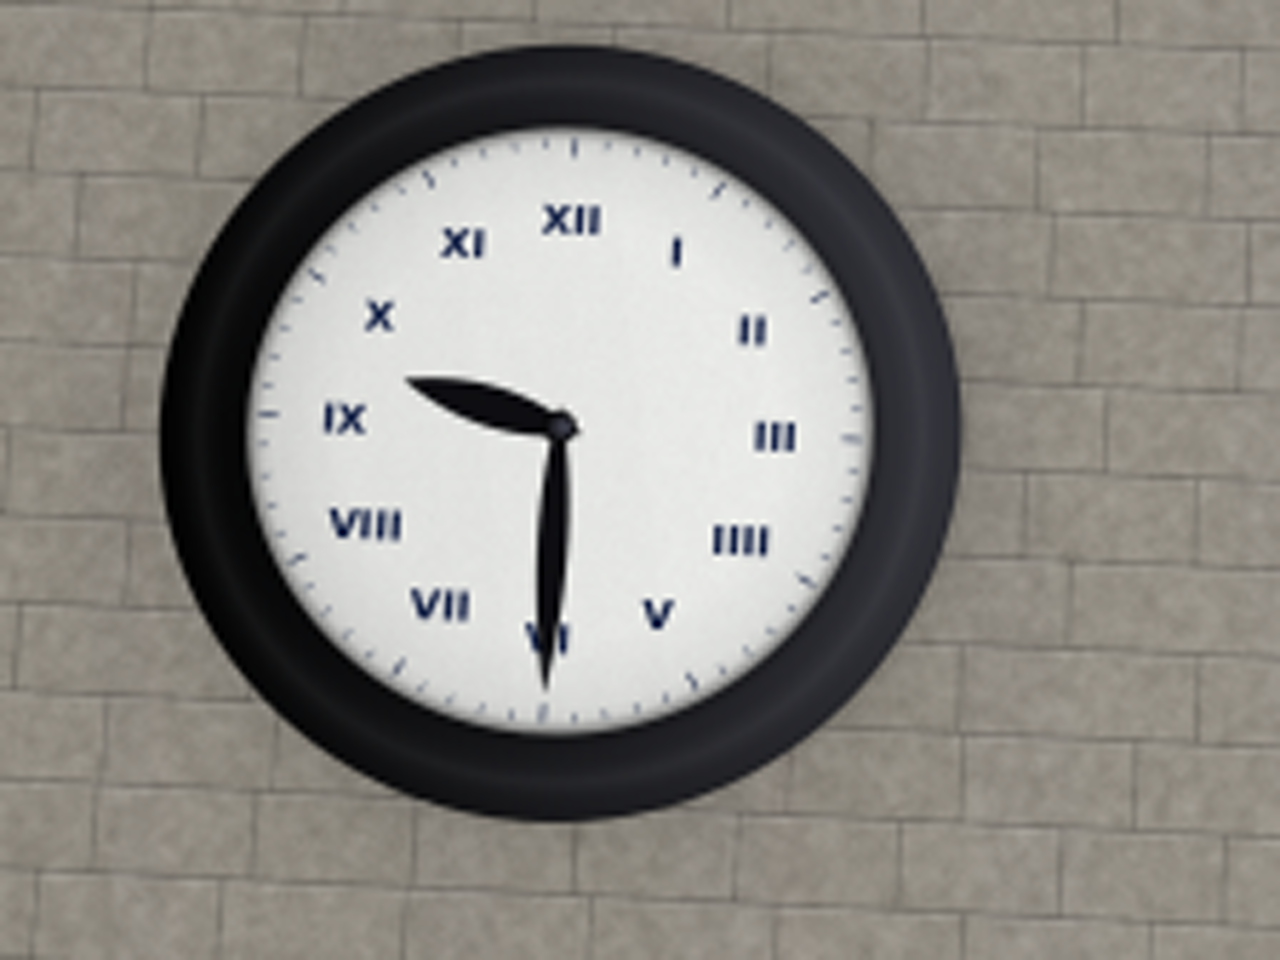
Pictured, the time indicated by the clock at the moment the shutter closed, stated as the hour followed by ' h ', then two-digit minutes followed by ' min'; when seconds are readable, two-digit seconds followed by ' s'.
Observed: 9 h 30 min
